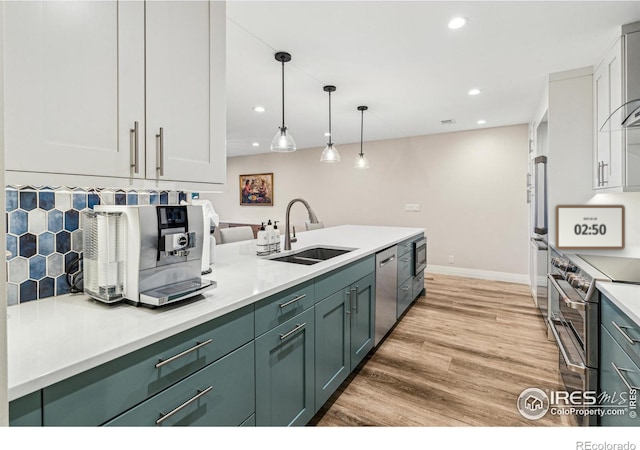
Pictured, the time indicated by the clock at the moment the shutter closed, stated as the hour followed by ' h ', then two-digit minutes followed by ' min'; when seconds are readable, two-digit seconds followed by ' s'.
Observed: 2 h 50 min
